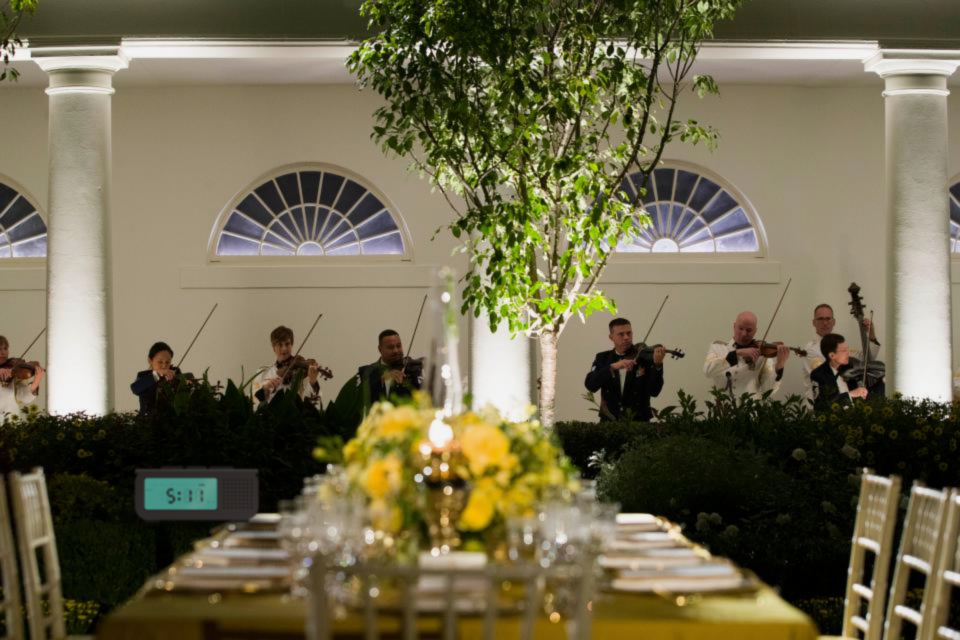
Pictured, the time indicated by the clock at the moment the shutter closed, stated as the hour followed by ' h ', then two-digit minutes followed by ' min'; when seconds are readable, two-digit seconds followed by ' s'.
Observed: 5 h 11 min
